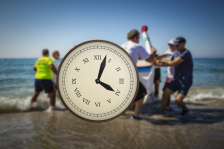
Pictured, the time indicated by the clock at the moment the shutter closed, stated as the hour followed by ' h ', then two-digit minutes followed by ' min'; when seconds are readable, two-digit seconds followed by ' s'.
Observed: 4 h 03 min
